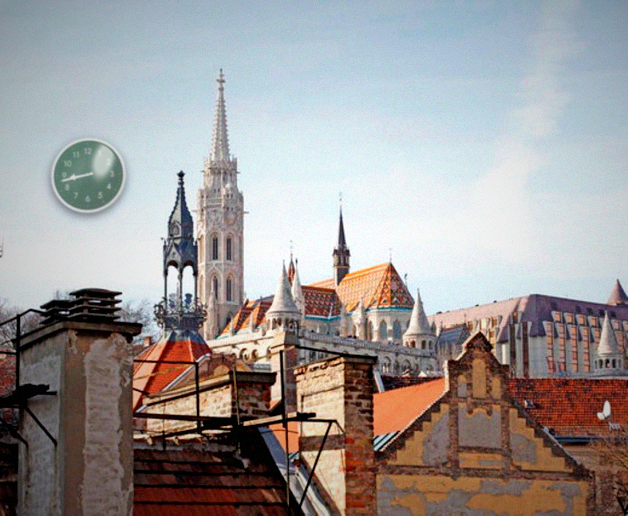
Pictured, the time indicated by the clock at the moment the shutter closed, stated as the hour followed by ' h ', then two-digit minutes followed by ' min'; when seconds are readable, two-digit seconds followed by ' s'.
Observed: 8 h 43 min
